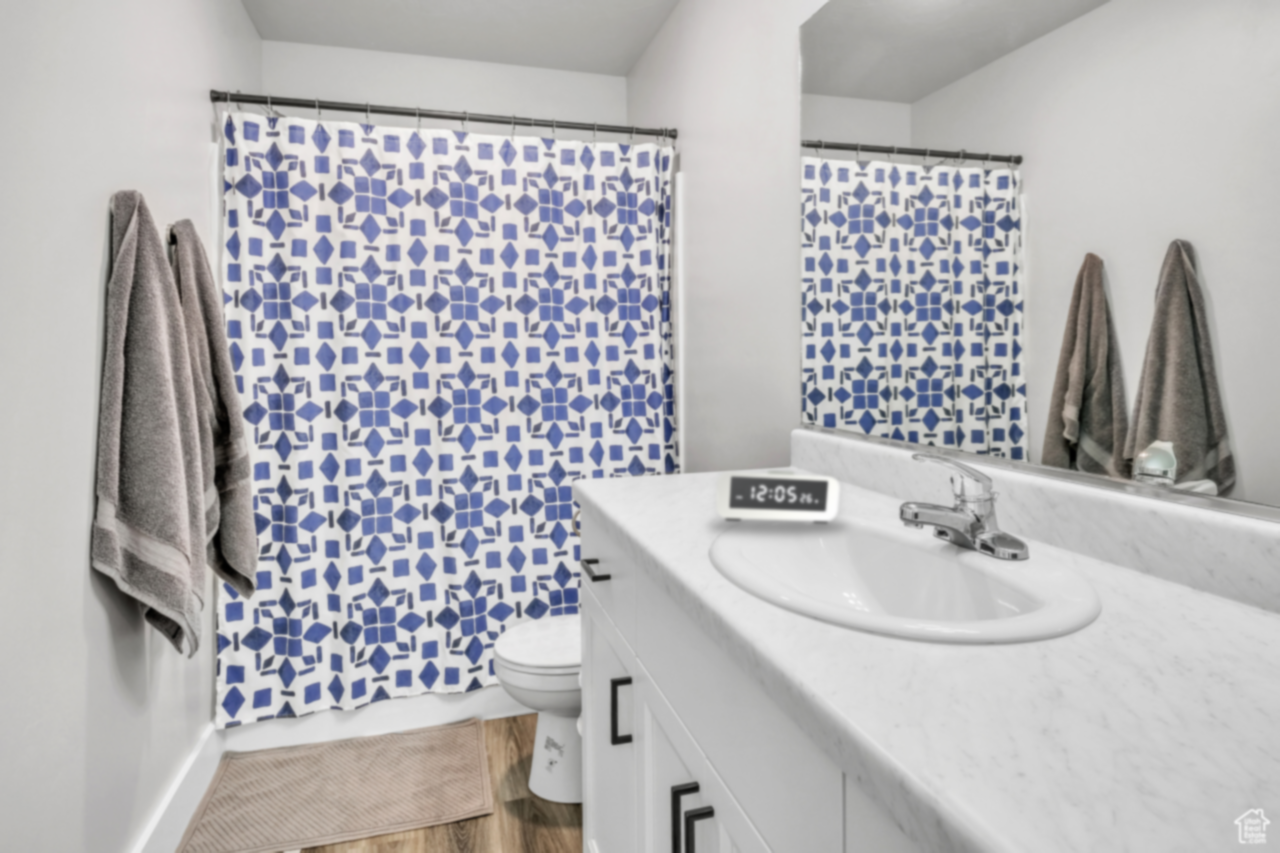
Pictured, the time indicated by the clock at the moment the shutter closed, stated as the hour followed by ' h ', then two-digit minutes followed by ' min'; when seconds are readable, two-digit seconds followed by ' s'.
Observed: 12 h 05 min
